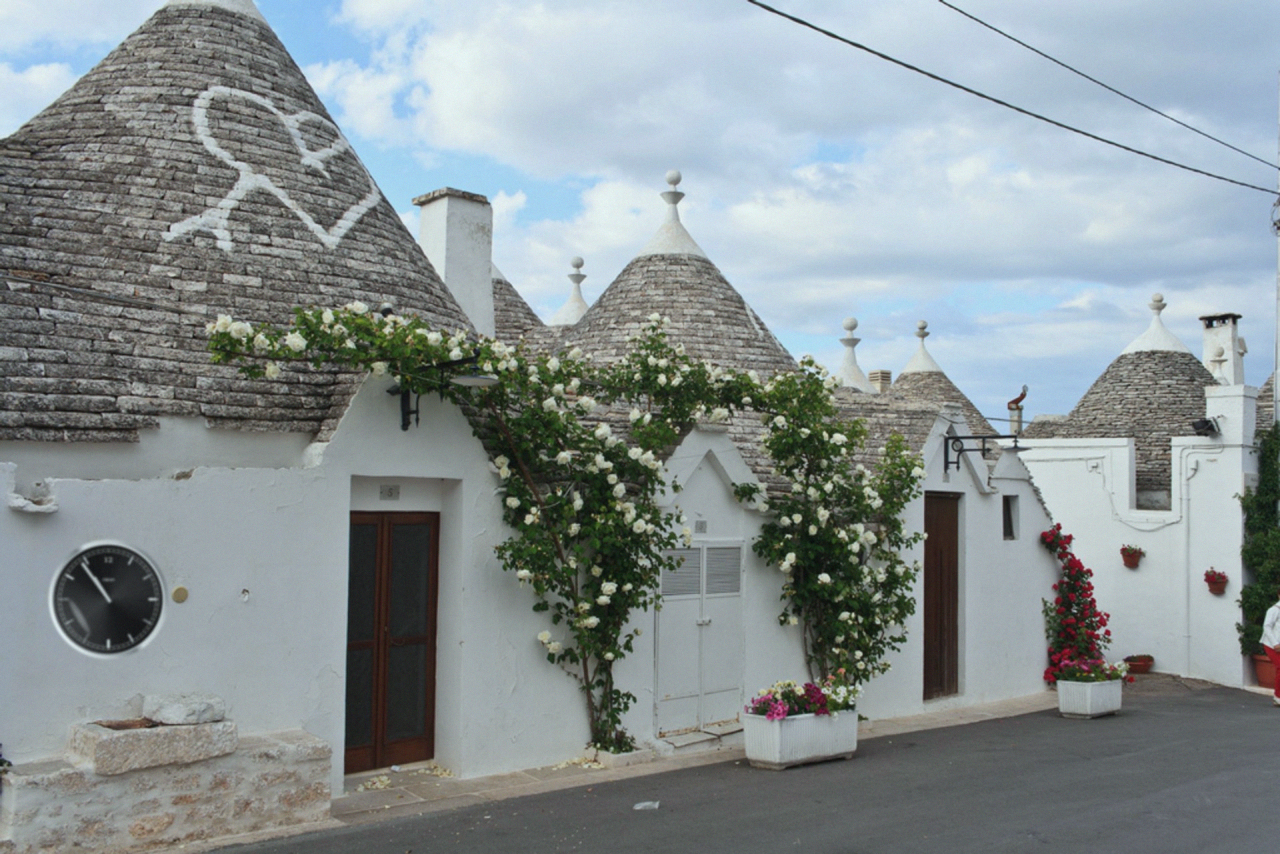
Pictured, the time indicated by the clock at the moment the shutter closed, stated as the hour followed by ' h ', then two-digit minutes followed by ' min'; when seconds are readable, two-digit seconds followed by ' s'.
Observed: 10 h 54 min
